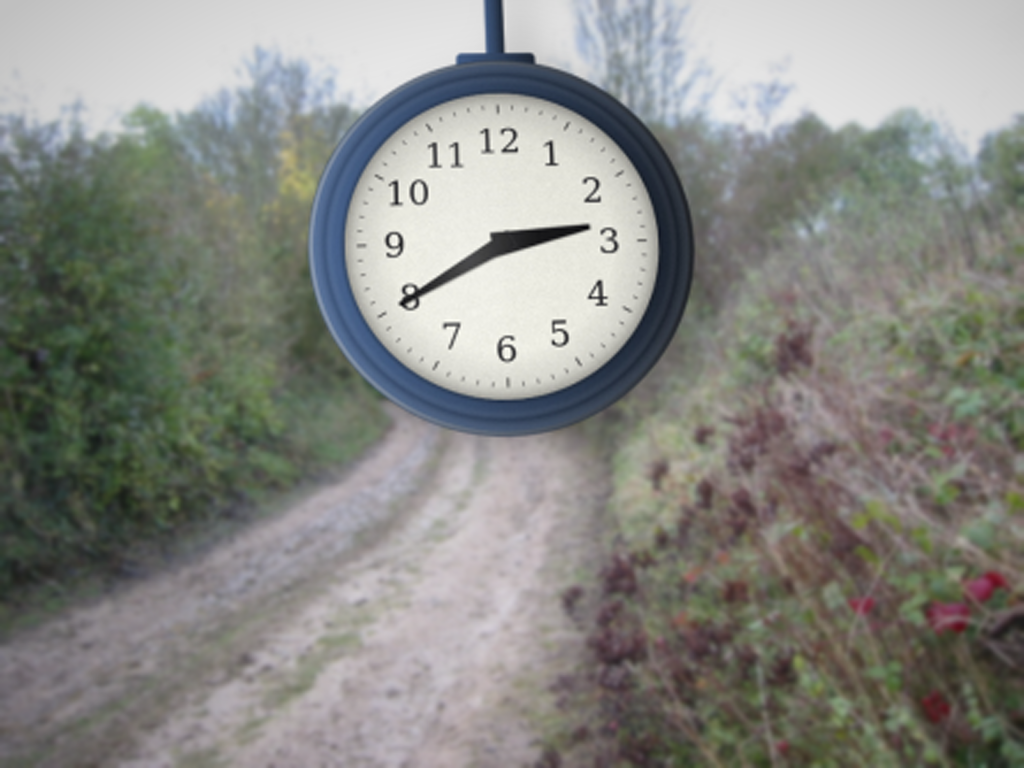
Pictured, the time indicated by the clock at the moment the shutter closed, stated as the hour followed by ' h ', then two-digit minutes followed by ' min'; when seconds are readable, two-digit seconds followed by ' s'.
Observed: 2 h 40 min
